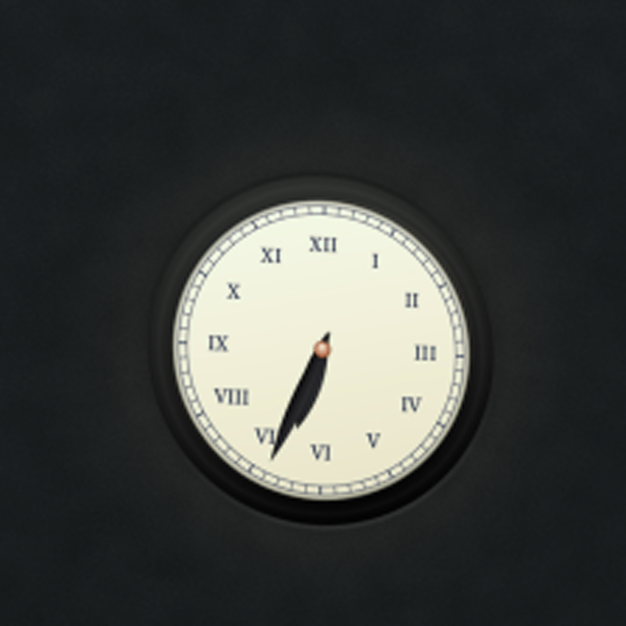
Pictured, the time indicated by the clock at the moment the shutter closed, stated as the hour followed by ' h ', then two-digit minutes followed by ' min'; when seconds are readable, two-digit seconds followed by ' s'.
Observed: 6 h 34 min
